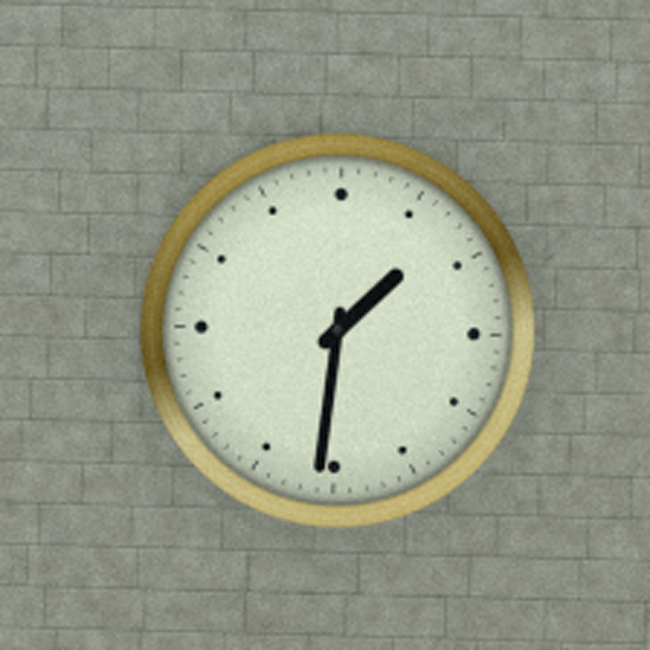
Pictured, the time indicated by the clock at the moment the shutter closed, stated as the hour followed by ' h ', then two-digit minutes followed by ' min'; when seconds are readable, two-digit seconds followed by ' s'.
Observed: 1 h 31 min
